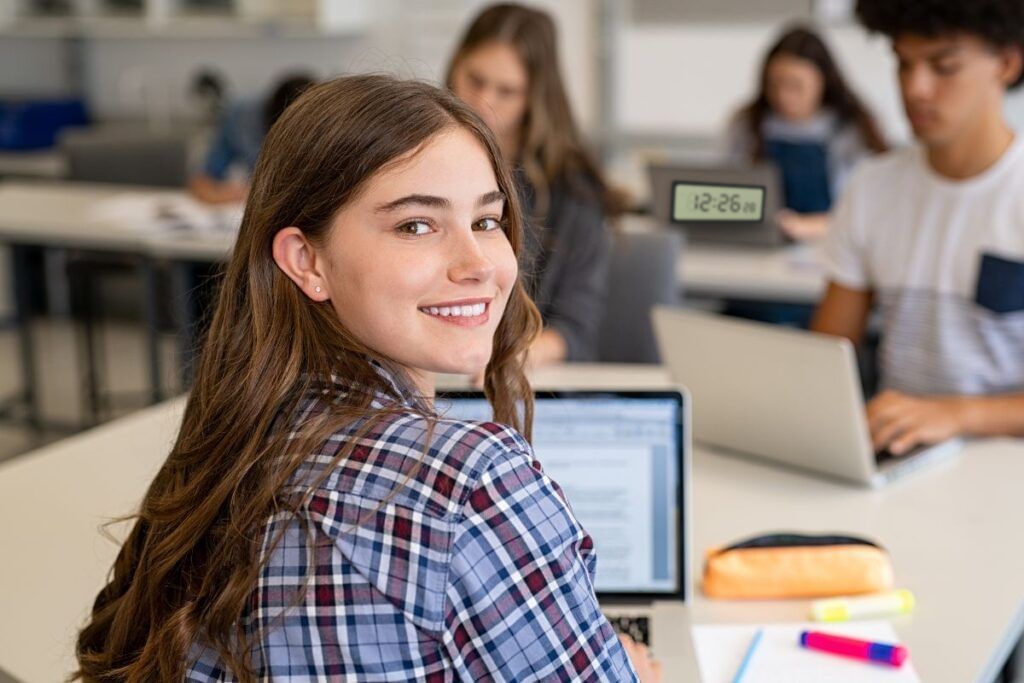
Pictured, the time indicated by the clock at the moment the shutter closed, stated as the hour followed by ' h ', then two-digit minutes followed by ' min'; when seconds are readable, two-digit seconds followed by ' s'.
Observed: 12 h 26 min
